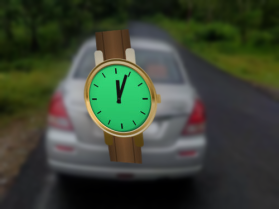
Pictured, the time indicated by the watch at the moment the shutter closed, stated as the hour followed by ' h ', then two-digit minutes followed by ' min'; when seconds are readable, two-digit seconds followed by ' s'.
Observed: 12 h 04 min
